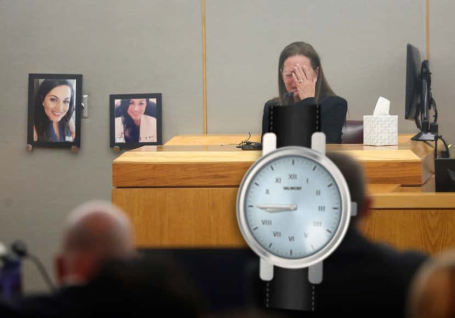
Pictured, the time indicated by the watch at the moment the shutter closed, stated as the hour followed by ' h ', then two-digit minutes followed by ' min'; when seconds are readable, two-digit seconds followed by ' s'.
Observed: 8 h 45 min
